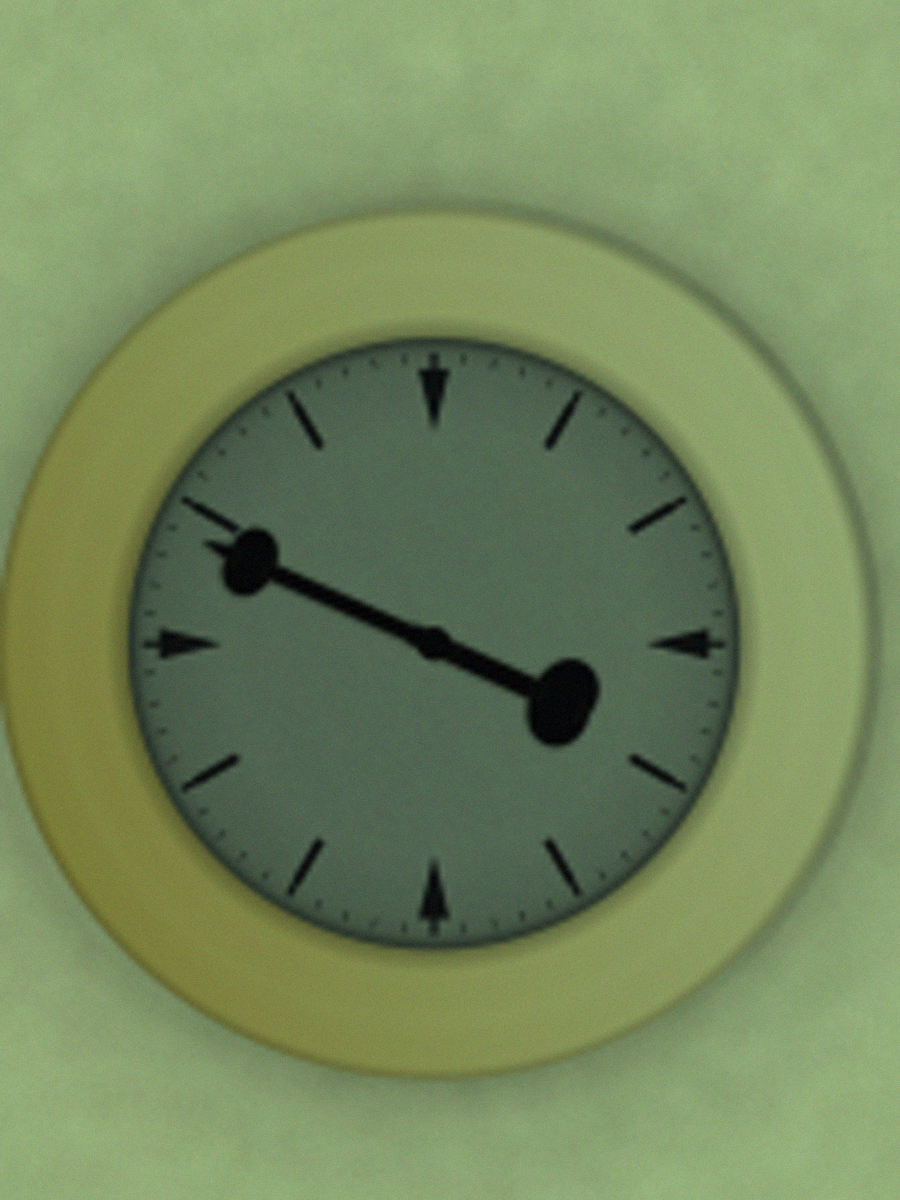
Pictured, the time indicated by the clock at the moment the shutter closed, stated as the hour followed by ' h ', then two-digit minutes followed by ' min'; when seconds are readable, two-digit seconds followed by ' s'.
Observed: 3 h 49 min
